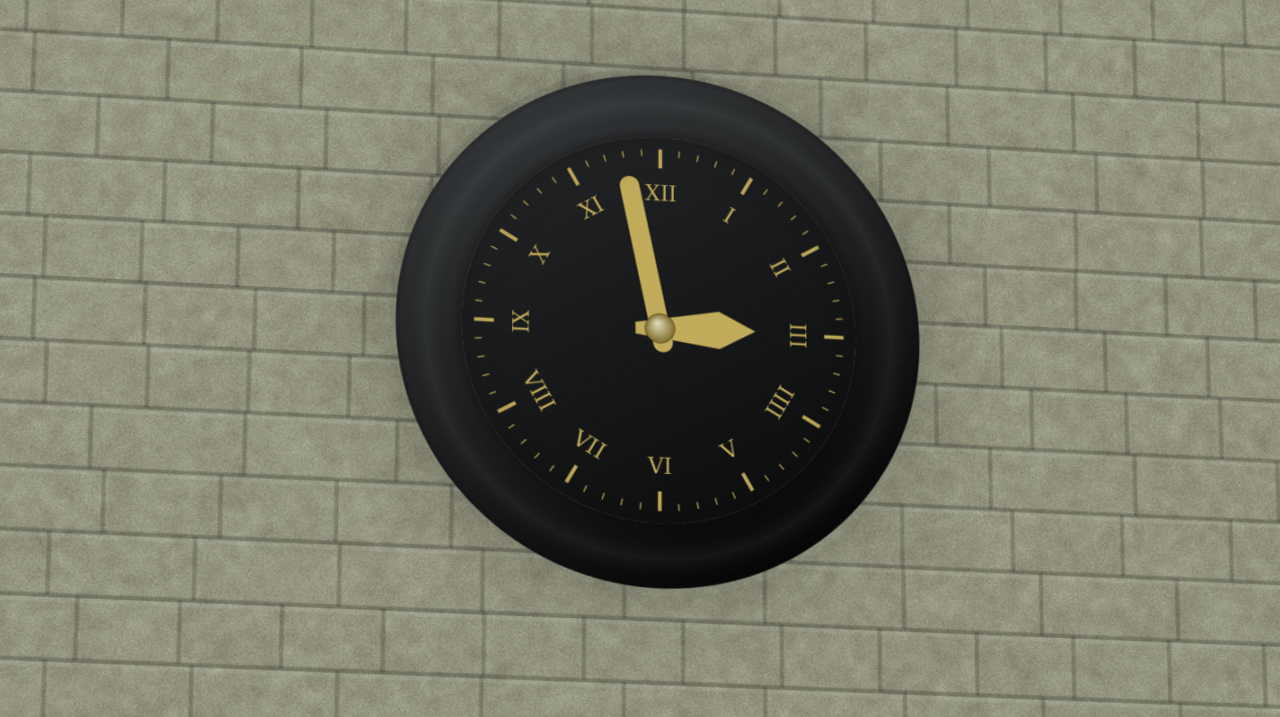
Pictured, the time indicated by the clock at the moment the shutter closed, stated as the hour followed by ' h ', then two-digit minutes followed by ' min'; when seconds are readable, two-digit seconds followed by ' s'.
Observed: 2 h 58 min
